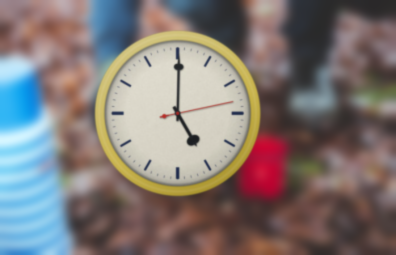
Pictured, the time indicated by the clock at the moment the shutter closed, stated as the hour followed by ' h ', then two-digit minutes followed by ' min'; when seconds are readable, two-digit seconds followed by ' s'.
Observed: 5 h 00 min 13 s
